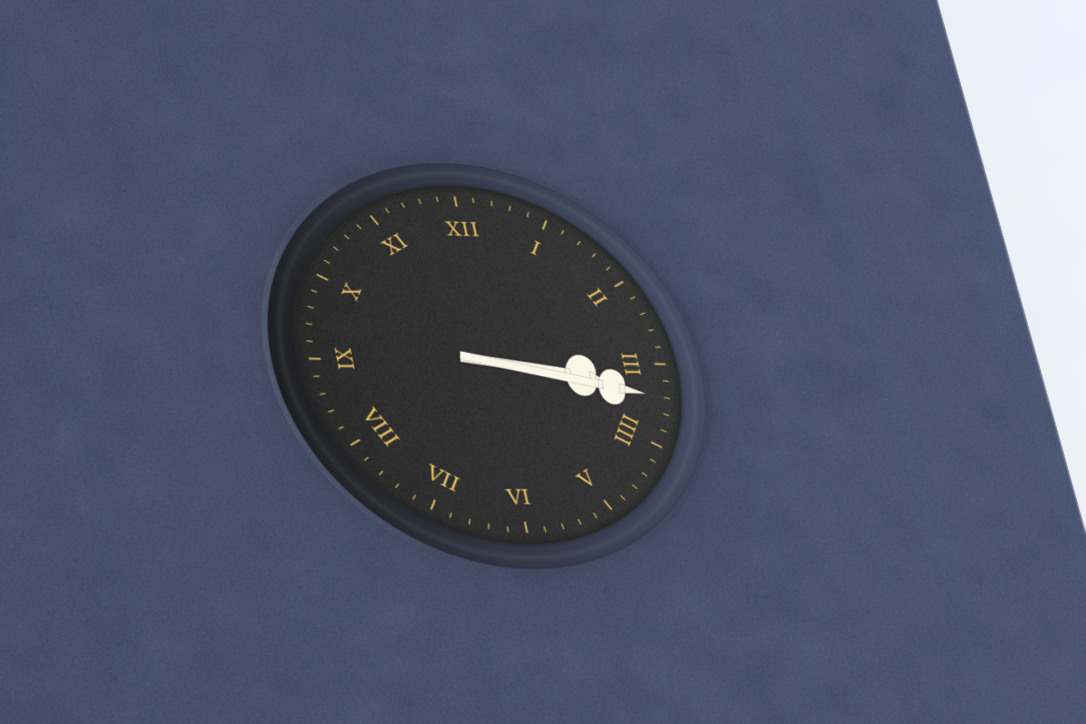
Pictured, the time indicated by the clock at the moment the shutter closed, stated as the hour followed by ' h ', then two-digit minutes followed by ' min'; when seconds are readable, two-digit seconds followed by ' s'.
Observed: 3 h 17 min
